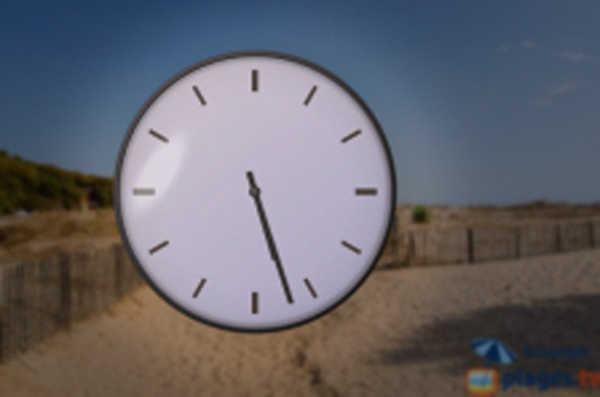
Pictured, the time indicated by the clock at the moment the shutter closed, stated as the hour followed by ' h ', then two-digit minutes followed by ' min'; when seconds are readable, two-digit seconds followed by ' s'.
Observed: 5 h 27 min
